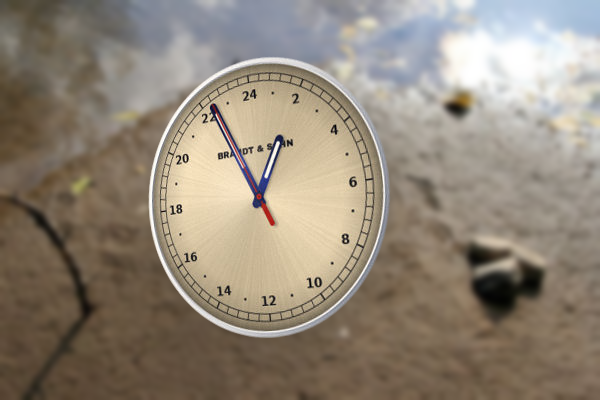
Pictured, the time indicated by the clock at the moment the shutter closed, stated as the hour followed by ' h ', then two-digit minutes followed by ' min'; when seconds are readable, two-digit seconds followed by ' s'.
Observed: 1 h 55 min 56 s
